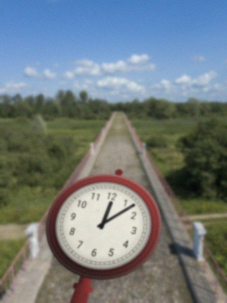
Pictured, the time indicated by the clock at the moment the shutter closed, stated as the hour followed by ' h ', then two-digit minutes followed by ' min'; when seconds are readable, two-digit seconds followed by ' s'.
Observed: 12 h 07 min
